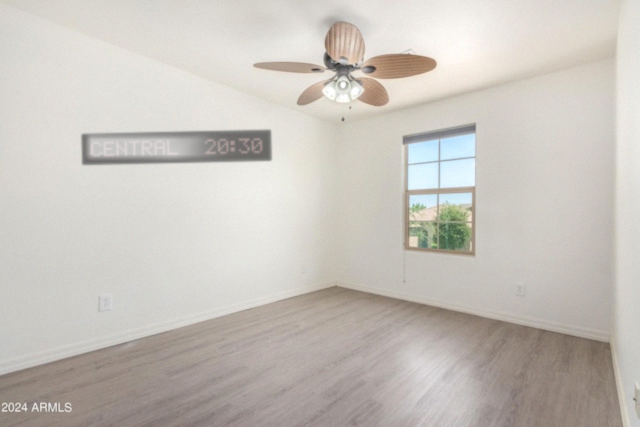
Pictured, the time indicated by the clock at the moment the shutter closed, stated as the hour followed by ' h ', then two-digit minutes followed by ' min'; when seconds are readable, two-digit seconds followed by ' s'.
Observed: 20 h 30 min
